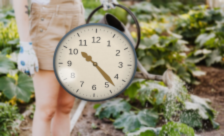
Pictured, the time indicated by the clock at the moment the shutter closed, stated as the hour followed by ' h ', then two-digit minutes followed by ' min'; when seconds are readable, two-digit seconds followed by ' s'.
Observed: 10 h 23 min
